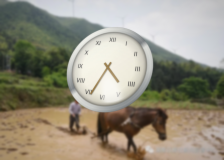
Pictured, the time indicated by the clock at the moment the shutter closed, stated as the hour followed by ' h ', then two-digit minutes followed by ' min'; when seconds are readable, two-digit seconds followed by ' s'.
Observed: 4 h 34 min
